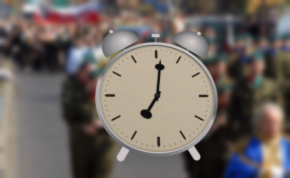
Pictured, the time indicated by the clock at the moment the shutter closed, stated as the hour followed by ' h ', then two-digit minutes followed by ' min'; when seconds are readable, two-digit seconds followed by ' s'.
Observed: 7 h 01 min
